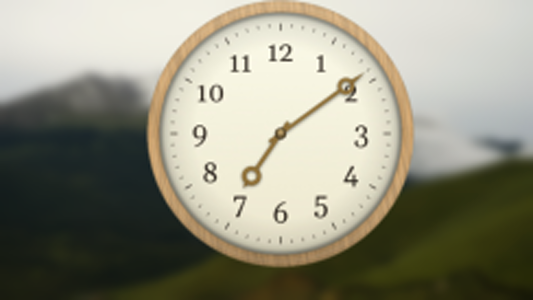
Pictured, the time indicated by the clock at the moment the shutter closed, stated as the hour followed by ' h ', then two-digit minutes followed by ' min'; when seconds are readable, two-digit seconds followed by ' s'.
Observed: 7 h 09 min
